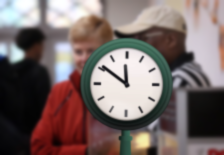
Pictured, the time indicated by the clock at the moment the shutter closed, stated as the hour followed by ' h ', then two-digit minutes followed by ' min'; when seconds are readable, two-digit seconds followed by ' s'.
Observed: 11 h 51 min
